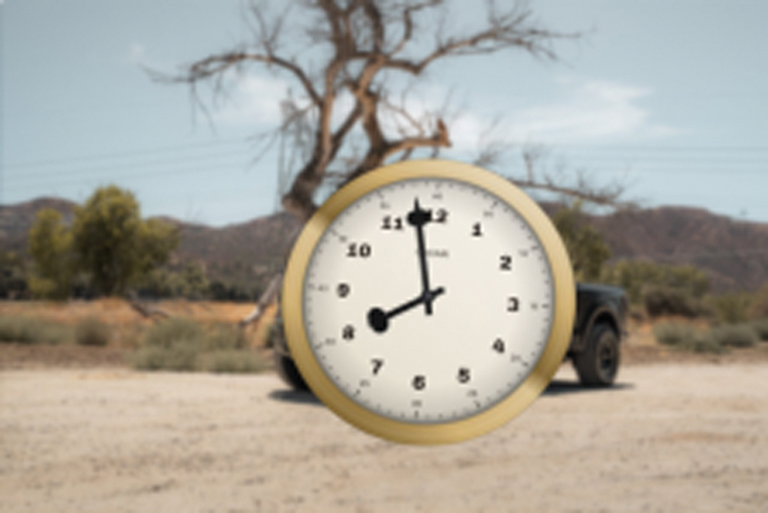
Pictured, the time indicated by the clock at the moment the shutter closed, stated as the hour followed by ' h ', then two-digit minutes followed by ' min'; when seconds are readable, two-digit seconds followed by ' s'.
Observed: 7 h 58 min
